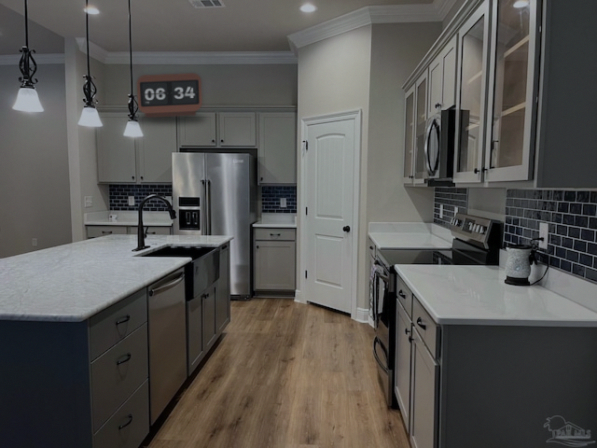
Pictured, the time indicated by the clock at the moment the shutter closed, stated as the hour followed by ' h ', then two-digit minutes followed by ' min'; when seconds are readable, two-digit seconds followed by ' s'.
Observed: 6 h 34 min
